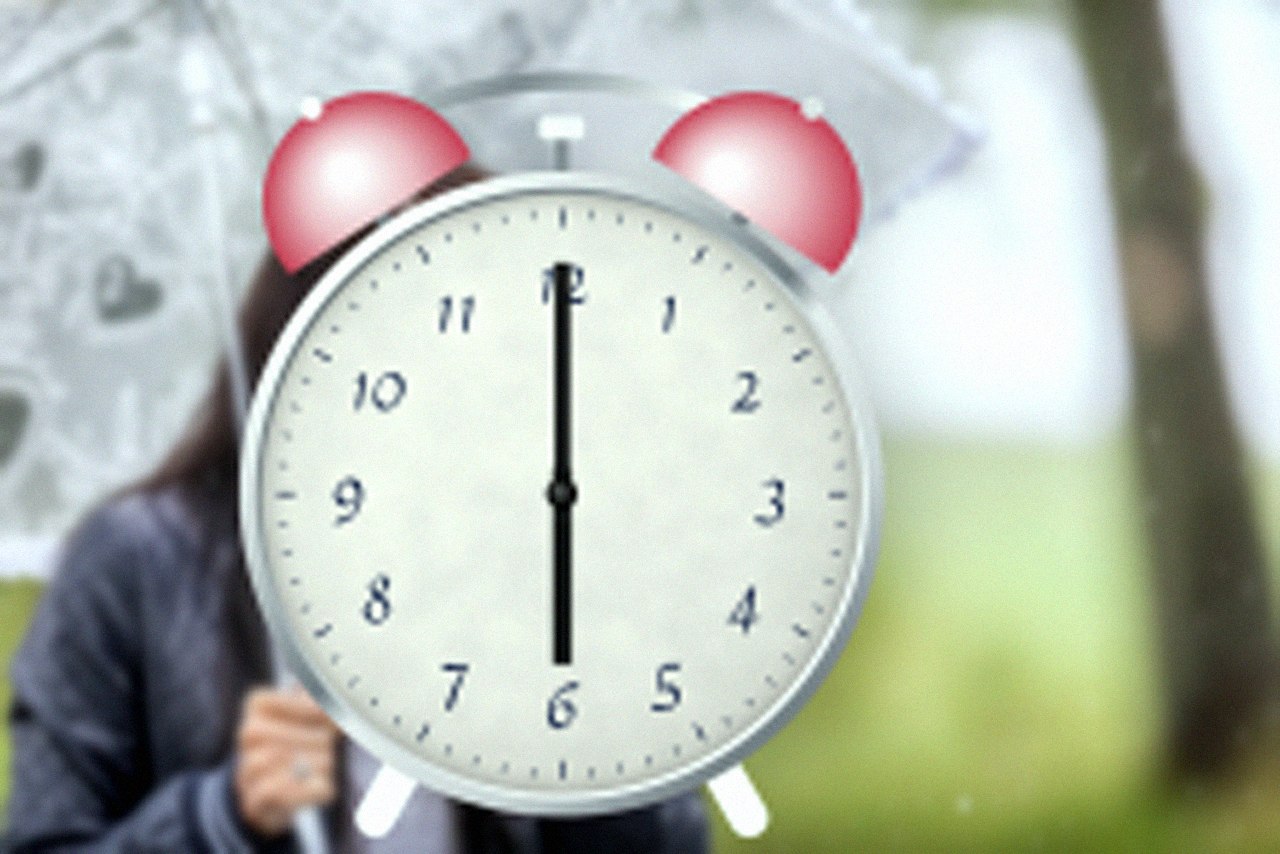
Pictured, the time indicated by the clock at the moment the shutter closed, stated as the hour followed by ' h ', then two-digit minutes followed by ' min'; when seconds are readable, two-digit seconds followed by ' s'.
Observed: 6 h 00 min
